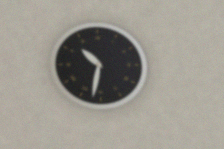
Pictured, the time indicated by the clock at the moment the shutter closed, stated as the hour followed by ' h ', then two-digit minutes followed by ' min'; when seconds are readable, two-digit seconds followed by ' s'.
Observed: 10 h 32 min
